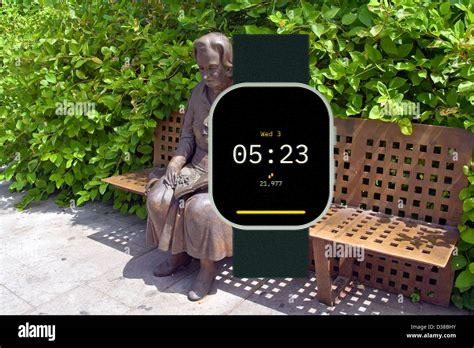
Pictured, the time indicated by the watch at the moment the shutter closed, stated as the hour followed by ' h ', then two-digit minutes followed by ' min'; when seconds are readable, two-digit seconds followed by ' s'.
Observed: 5 h 23 min
